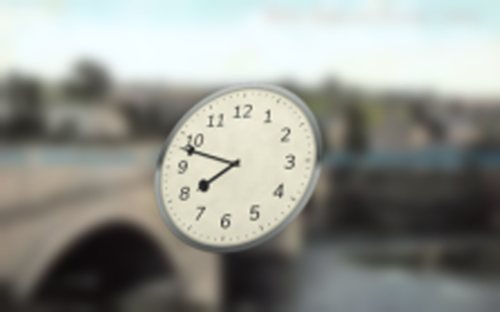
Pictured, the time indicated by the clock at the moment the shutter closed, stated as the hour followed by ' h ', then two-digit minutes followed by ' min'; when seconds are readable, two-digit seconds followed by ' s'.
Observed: 7 h 48 min
